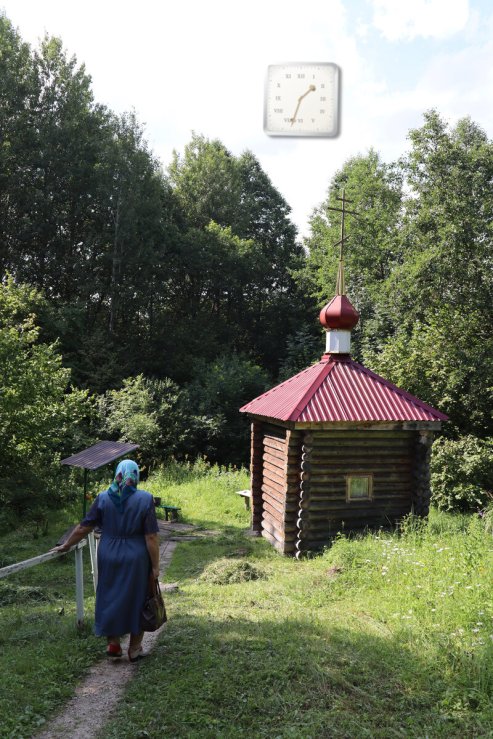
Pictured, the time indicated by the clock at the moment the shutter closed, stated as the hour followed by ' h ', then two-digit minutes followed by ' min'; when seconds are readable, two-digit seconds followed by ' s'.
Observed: 1 h 33 min
